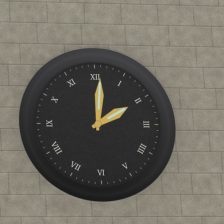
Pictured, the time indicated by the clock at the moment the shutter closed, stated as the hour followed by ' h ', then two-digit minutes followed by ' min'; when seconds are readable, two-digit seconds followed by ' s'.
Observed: 2 h 01 min
